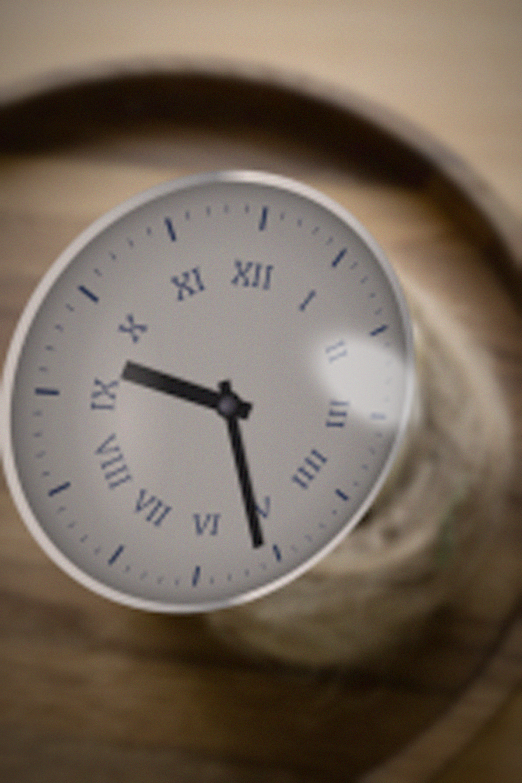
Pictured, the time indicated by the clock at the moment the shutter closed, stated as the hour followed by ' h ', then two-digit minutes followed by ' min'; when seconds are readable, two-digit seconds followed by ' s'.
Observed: 9 h 26 min
